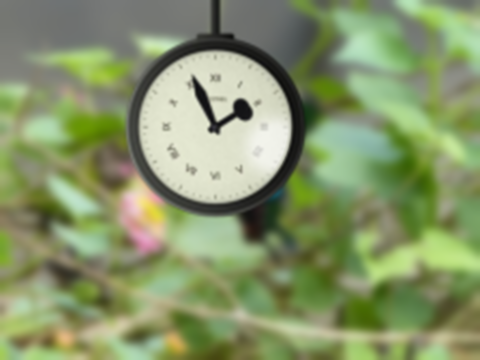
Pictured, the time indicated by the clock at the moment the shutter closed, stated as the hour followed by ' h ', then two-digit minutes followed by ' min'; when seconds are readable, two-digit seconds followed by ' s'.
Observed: 1 h 56 min
